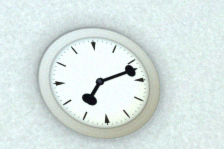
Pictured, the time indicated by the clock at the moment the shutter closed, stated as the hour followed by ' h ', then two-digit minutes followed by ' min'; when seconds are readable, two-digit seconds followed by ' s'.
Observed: 7 h 12 min
